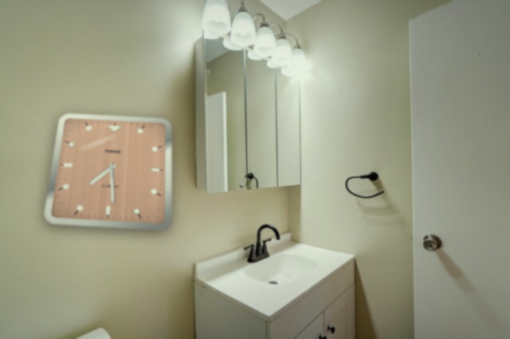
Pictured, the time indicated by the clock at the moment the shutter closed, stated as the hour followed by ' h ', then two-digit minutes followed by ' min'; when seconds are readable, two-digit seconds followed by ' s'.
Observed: 7 h 29 min
